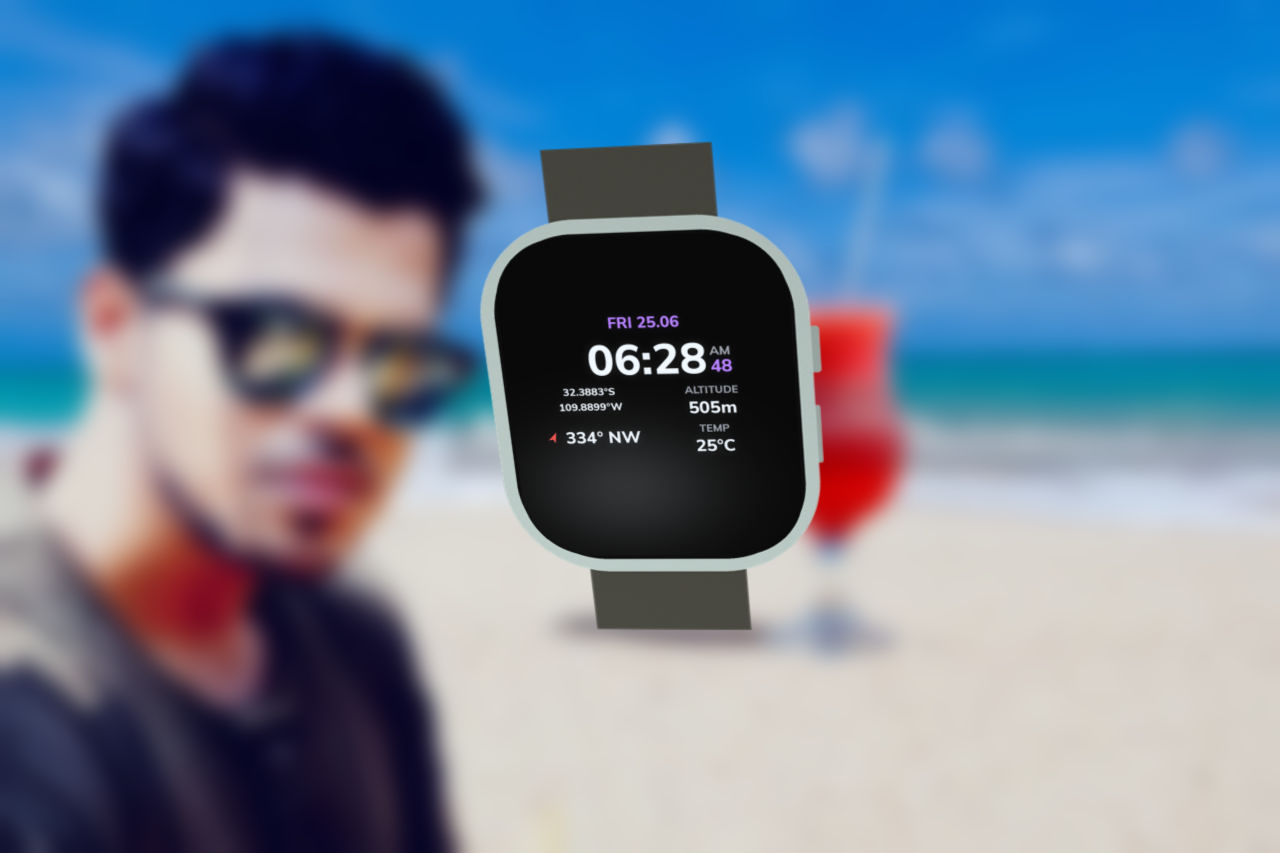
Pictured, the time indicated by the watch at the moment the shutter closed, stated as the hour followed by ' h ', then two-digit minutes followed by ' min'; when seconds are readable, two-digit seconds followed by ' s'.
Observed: 6 h 28 min 48 s
